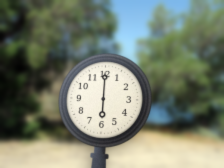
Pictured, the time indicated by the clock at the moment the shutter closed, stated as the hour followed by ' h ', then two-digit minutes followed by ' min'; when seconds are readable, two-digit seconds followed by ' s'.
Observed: 6 h 00 min
